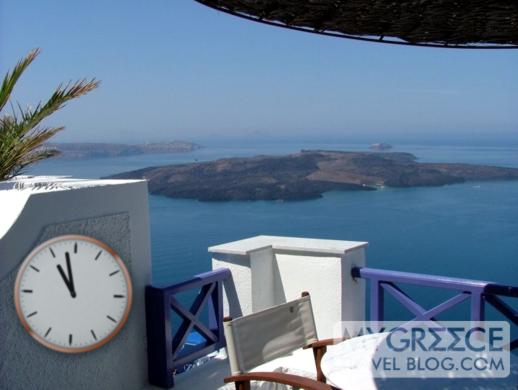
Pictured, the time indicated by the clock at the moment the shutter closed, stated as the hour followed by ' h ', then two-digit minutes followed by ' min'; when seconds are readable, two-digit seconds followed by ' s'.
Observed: 10 h 58 min
